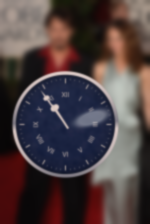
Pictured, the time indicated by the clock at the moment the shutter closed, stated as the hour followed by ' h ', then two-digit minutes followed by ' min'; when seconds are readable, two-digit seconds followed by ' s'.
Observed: 10 h 54 min
